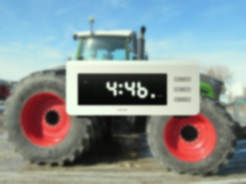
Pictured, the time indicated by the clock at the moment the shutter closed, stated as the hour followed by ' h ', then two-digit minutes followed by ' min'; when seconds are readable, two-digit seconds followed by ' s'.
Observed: 4 h 46 min
